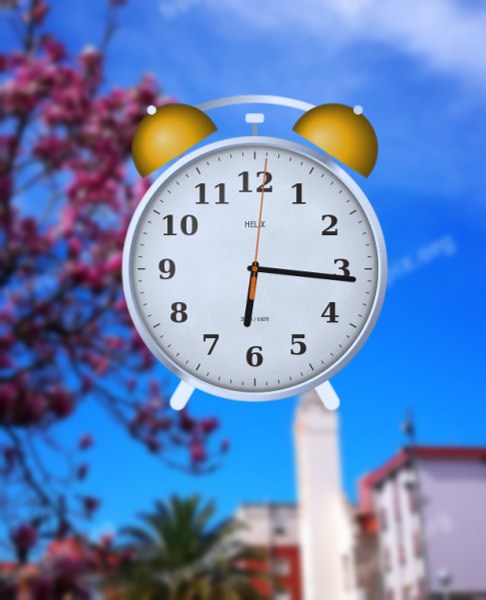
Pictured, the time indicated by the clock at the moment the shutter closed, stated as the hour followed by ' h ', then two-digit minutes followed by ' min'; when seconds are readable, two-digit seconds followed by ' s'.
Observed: 6 h 16 min 01 s
